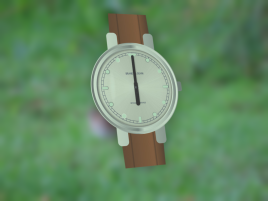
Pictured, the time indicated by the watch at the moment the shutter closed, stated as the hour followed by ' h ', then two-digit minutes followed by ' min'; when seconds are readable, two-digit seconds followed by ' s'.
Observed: 6 h 00 min
